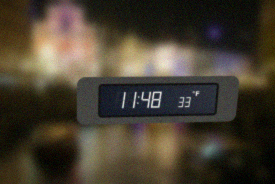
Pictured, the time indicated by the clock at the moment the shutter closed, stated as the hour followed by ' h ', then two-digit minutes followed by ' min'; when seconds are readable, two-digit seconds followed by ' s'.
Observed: 11 h 48 min
